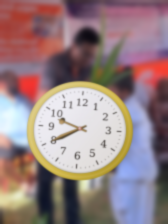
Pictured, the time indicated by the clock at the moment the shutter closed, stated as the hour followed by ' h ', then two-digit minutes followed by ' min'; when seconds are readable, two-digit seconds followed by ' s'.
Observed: 9 h 40 min
